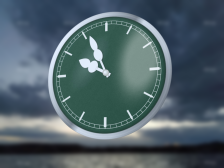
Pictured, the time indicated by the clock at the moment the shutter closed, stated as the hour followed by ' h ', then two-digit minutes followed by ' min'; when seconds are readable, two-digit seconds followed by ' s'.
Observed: 9 h 56 min
